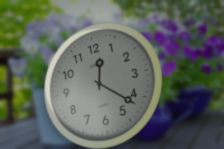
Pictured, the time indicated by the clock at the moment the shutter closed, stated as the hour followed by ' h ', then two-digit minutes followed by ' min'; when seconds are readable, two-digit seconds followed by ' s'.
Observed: 12 h 22 min
